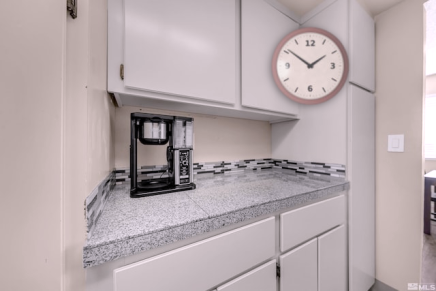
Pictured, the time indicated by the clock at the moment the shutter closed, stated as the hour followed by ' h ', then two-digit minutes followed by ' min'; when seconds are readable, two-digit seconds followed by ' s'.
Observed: 1 h 51 min
